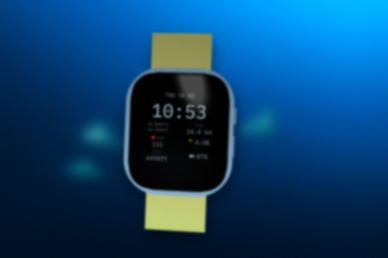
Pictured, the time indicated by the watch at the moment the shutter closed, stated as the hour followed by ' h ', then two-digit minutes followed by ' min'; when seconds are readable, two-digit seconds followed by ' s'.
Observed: 10 h 53 min
